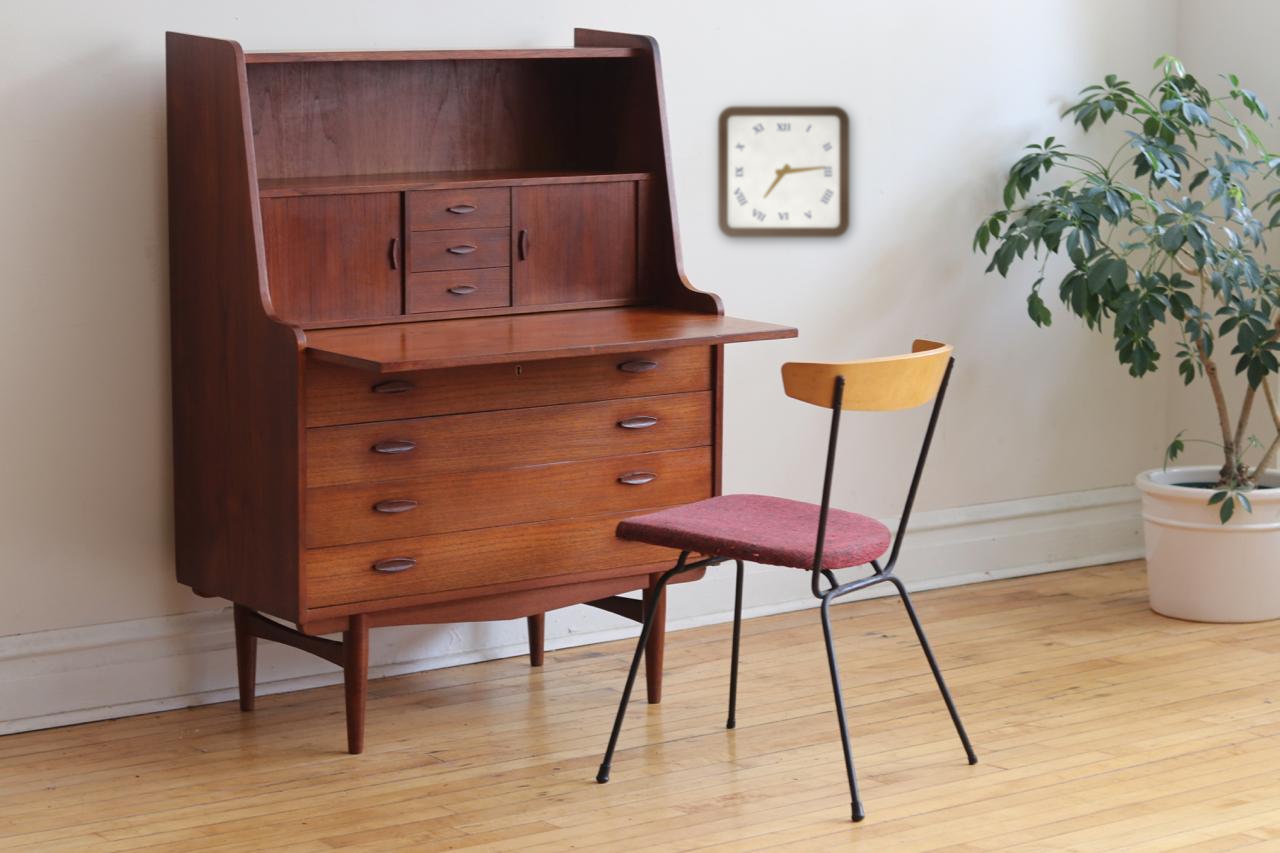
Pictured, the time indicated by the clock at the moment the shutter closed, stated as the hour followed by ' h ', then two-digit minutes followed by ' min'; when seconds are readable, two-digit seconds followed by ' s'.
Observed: 7 h 14 min
